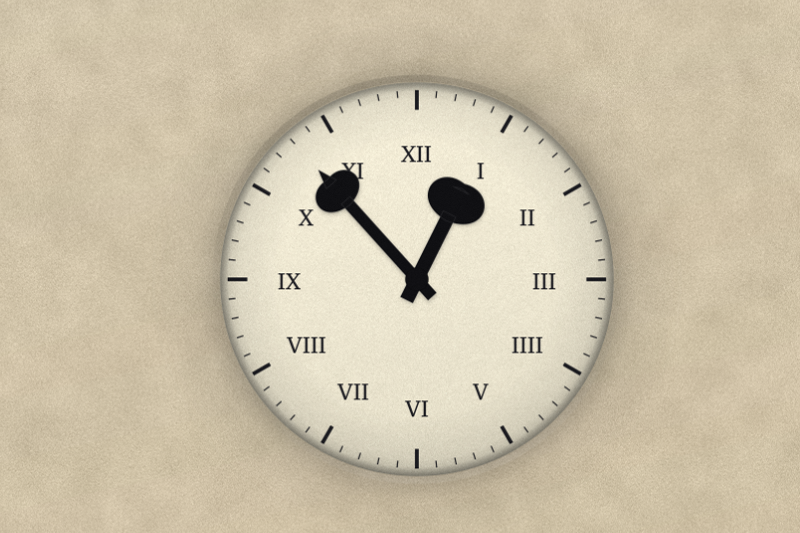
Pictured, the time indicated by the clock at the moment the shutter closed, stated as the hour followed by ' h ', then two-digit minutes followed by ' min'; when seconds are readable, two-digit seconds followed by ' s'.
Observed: 12 h 53 min
